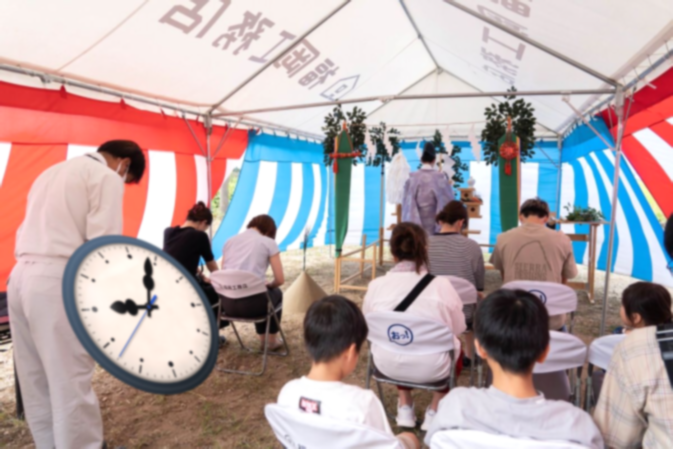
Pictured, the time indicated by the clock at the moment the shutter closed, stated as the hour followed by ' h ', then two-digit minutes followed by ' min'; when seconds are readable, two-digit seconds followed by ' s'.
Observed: 9 h 03 min 38 s
